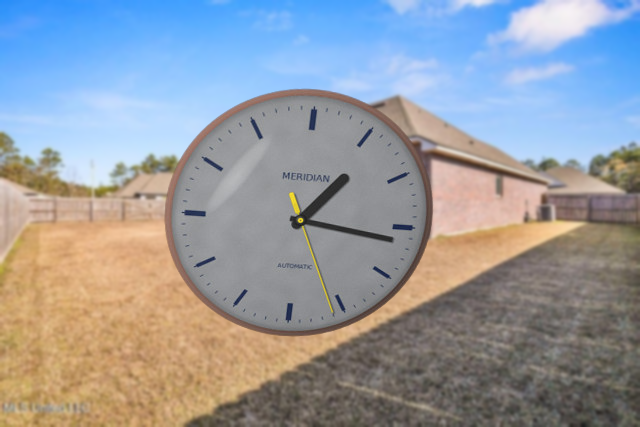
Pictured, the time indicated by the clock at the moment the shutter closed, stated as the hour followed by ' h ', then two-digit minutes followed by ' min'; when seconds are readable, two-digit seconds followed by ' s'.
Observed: 1 h 16 min 26 s
